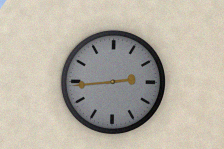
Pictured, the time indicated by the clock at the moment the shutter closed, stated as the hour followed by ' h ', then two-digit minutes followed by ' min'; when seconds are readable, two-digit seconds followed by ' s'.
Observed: 2 h 44 min
